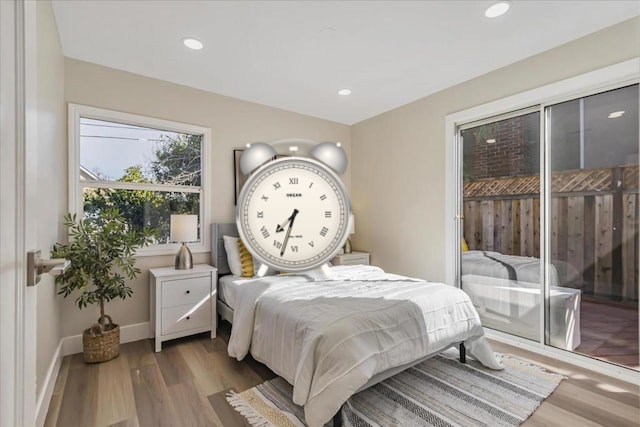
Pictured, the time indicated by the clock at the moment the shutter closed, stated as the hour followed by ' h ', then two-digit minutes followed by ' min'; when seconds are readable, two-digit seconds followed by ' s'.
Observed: 7 h 33 min
